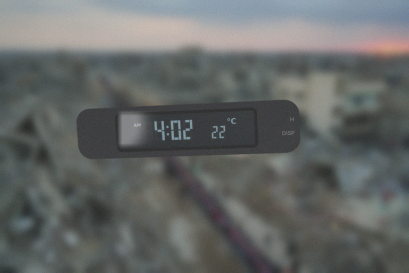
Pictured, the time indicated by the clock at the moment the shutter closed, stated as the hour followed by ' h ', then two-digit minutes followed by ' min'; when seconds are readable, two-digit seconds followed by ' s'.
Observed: 4 h 02 min
